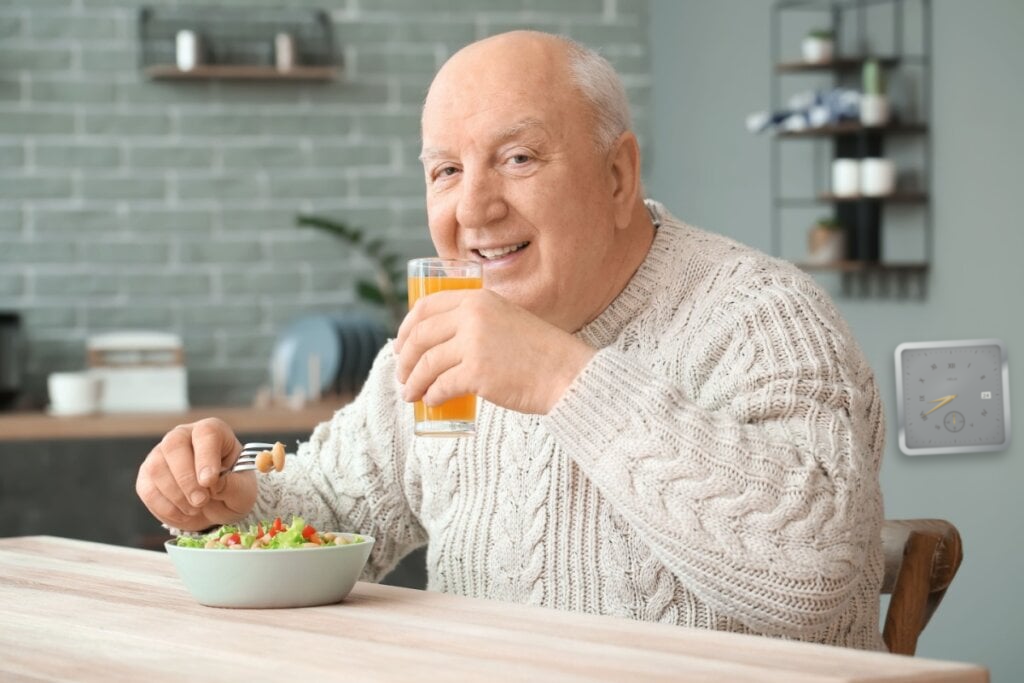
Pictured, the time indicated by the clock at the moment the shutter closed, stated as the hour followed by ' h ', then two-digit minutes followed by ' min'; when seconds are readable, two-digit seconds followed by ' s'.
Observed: 8 h 40 min
